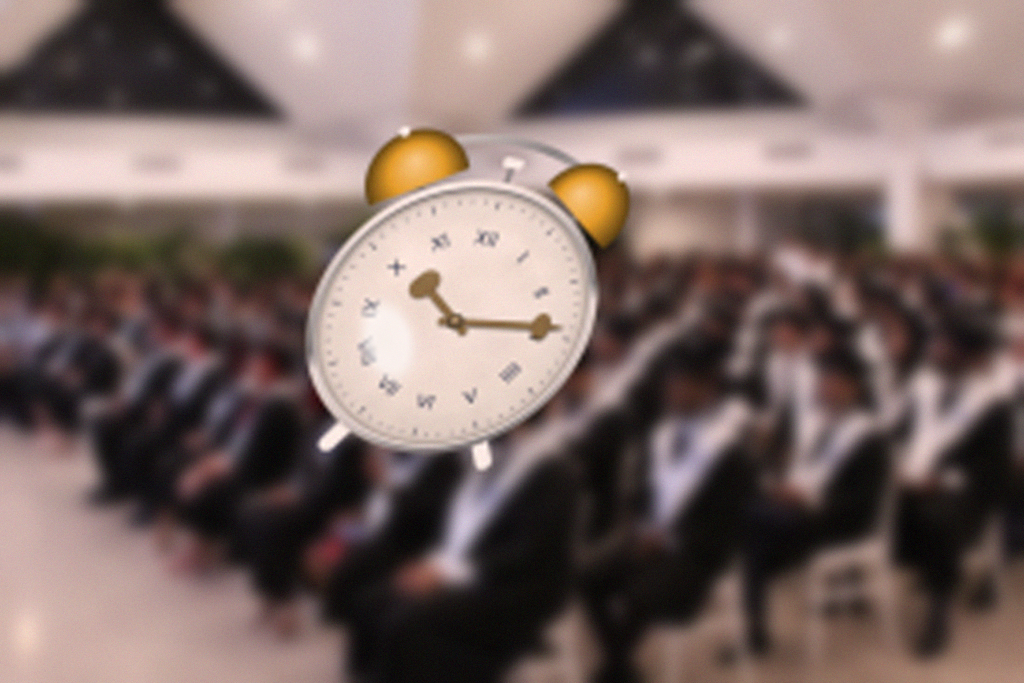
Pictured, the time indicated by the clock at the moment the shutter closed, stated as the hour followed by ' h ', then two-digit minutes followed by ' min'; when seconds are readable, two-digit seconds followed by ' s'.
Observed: 10 h 14 min
